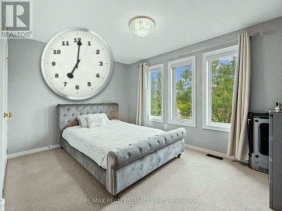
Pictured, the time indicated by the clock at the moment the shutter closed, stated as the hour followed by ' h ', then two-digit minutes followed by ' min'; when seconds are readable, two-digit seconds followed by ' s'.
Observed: 7 h 01 min
